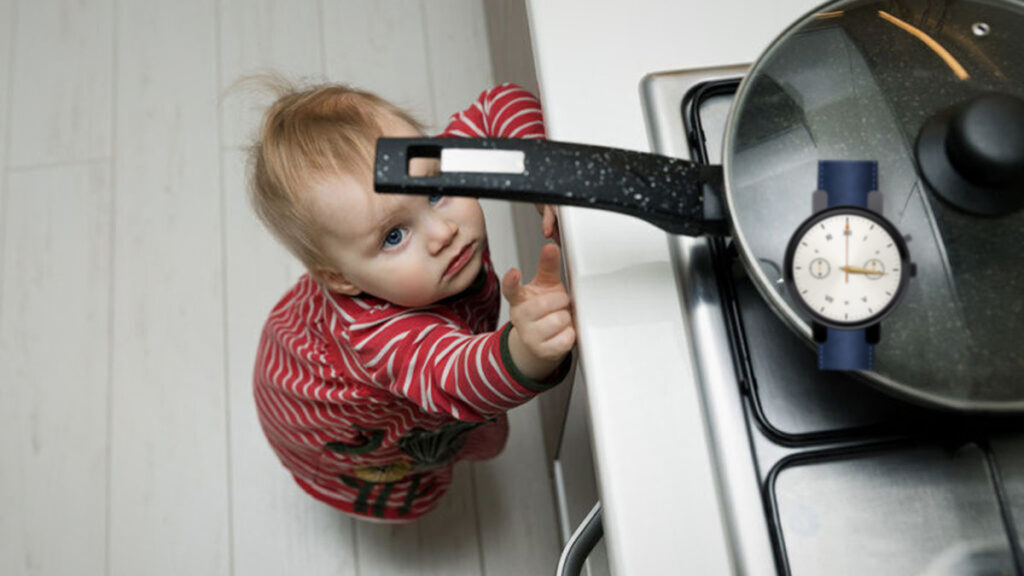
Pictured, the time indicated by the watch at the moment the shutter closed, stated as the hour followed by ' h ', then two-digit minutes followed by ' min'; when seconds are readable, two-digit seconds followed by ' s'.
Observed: 3 h 16 min
